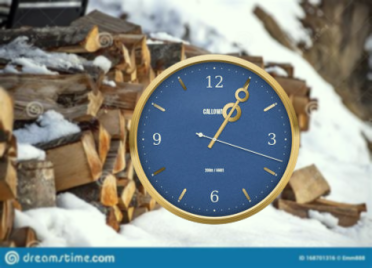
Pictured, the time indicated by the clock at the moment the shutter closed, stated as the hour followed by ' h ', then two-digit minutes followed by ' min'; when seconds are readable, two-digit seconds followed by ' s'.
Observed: 1 h 05 min 18 s
